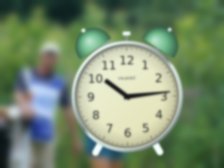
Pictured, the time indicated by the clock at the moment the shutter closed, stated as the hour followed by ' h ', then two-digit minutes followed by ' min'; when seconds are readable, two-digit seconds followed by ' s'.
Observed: 10 h 14 min
